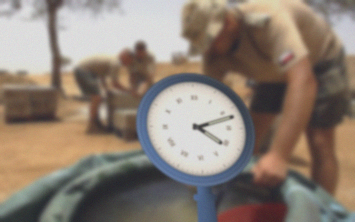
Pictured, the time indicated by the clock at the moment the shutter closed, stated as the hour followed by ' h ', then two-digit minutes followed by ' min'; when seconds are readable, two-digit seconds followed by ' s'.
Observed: 4 h 12 min
